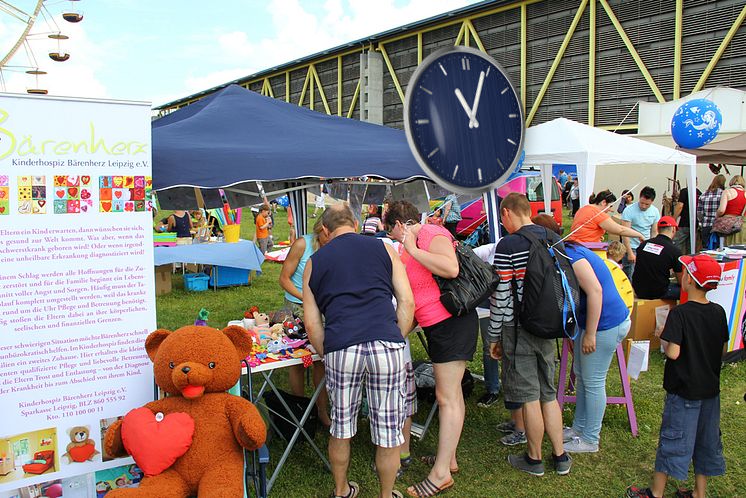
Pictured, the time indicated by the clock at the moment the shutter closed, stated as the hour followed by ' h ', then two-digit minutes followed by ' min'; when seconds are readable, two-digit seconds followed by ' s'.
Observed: 11 h 04 min
